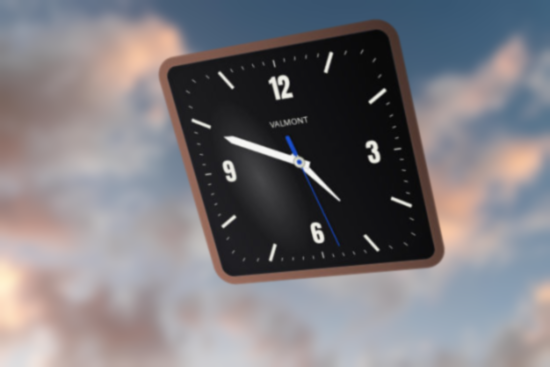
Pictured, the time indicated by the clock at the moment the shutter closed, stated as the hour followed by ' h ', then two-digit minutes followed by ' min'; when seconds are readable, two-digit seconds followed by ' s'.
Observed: 4 h 49 min 28 s
